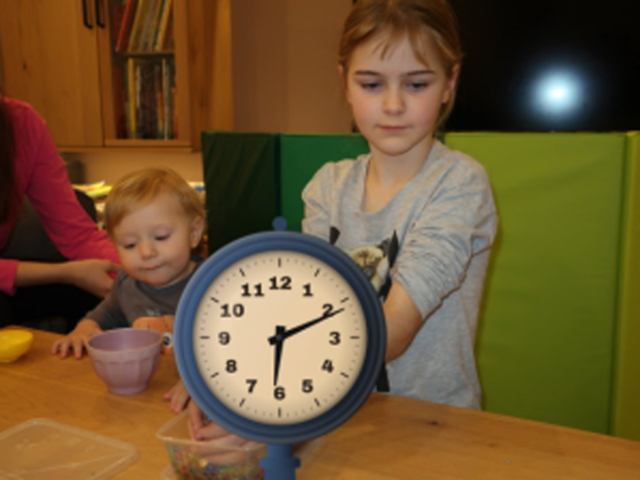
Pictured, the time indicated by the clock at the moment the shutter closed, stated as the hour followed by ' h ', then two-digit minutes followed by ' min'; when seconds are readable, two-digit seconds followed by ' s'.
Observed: 6 h 11 min
